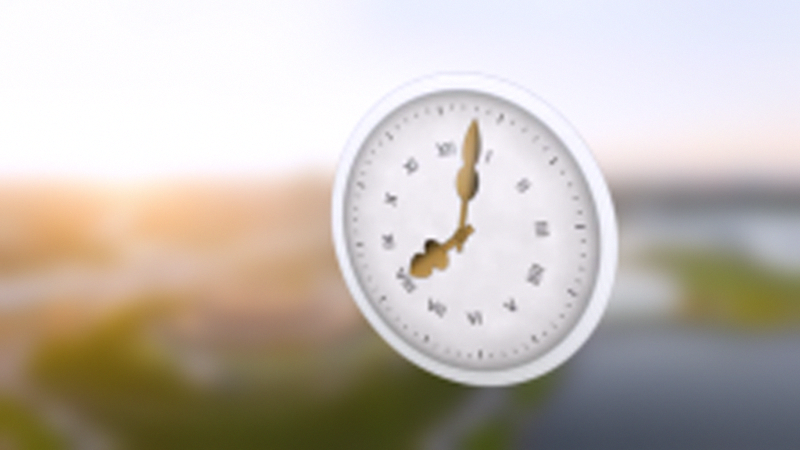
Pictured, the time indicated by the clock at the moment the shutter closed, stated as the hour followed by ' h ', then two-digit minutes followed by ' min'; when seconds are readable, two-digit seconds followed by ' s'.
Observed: 8 h 03 min
